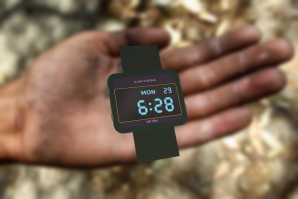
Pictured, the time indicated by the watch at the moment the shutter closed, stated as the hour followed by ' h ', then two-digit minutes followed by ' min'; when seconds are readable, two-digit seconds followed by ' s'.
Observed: 6 h 28 min
